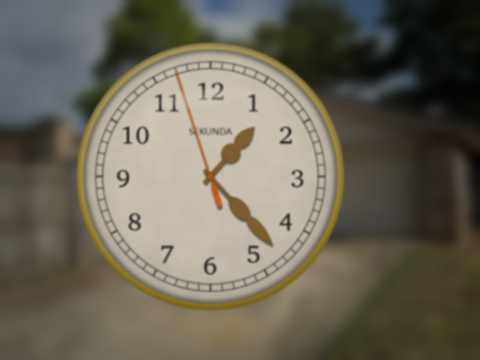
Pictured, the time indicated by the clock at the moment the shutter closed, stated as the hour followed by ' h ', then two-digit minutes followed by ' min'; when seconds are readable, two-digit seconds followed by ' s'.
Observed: 1 h 22 min 57 s
